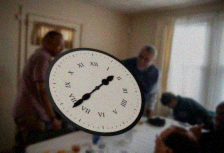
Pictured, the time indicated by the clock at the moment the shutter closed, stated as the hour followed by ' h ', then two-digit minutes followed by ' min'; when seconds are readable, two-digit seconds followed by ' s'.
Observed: 1 h 38 min
